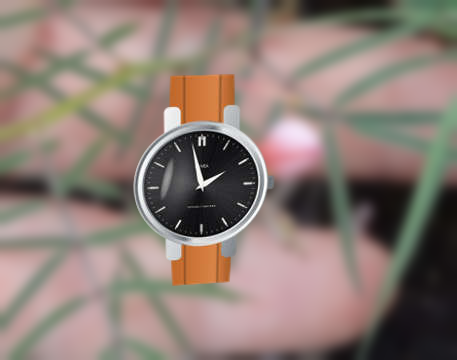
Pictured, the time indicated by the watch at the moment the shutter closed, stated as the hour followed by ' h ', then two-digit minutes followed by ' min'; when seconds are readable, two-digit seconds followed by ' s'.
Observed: 1 h 58 min
